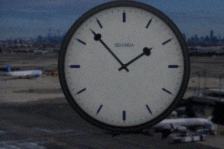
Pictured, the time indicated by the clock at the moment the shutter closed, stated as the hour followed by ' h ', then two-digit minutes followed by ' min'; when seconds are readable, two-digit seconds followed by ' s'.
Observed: 1 h 53 min
